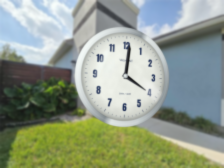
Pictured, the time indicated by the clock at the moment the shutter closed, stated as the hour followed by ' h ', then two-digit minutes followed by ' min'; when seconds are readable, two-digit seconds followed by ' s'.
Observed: 4 h 01 min
